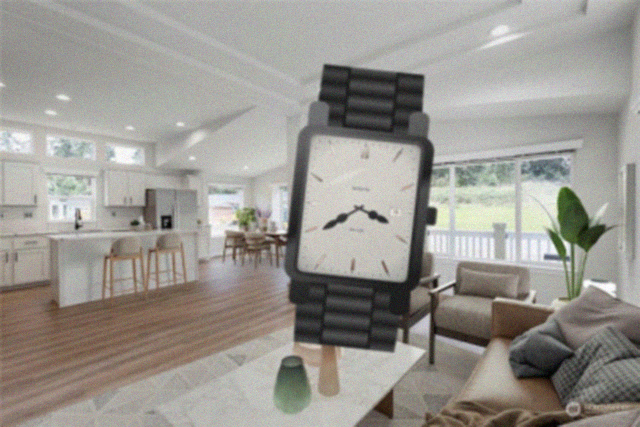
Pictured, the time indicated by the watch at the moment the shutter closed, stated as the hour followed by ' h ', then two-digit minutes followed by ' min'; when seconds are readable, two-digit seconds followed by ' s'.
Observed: 3 h 39 min
